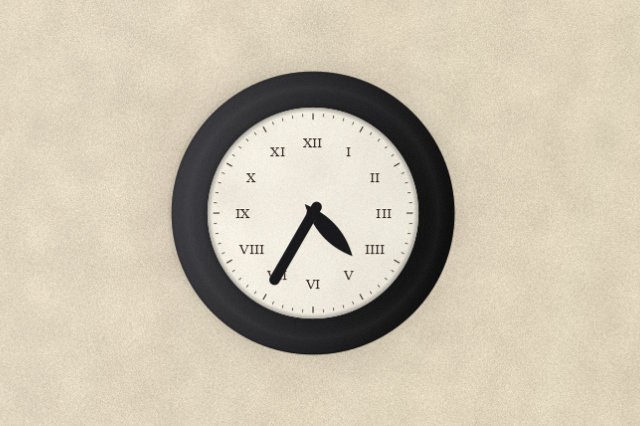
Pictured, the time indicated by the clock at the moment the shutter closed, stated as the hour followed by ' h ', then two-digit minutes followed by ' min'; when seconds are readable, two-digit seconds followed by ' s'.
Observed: 4 h 35 min
